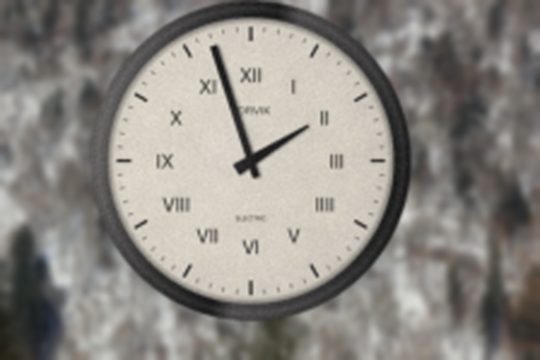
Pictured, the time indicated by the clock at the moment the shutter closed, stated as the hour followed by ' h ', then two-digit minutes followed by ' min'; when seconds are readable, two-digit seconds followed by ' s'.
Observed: 1 h 57 min
